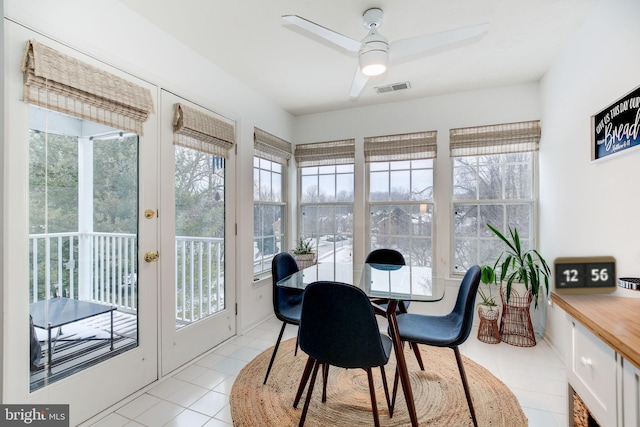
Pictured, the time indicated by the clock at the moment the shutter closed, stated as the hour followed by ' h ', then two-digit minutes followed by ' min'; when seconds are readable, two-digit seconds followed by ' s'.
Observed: 12 h 56 min
